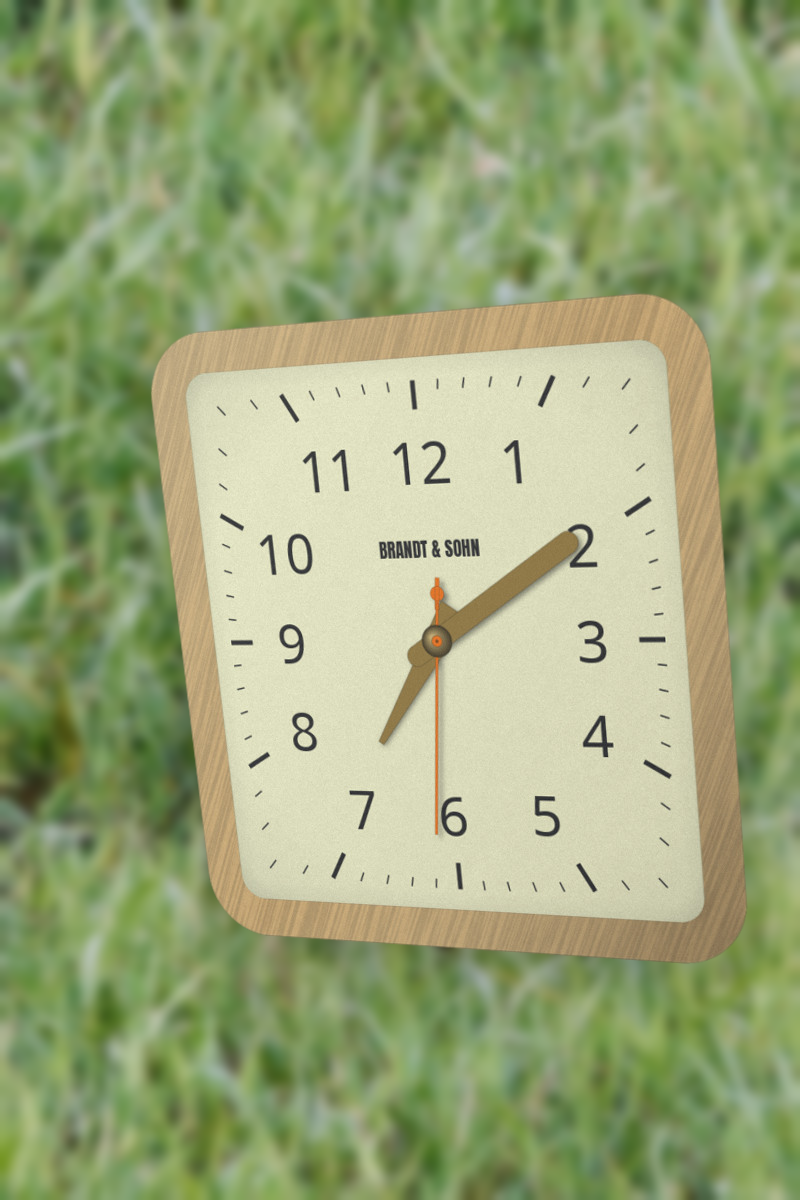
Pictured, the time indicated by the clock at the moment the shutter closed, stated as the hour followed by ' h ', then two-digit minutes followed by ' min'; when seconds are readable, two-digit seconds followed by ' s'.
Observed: 7 h 09 min 31 s
